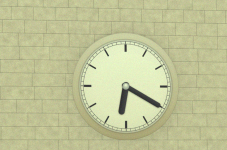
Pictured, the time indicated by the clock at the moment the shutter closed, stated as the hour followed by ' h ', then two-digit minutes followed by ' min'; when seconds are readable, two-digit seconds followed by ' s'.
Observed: 6 h 20 min
